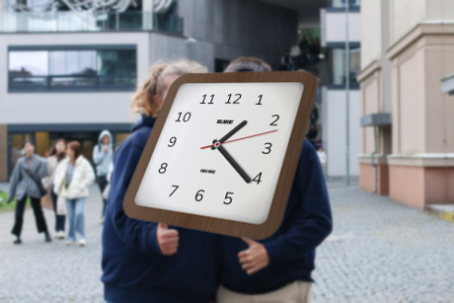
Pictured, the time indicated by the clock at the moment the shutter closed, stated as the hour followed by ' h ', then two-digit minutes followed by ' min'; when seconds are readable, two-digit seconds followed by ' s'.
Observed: 1 h 21 min 12 s
